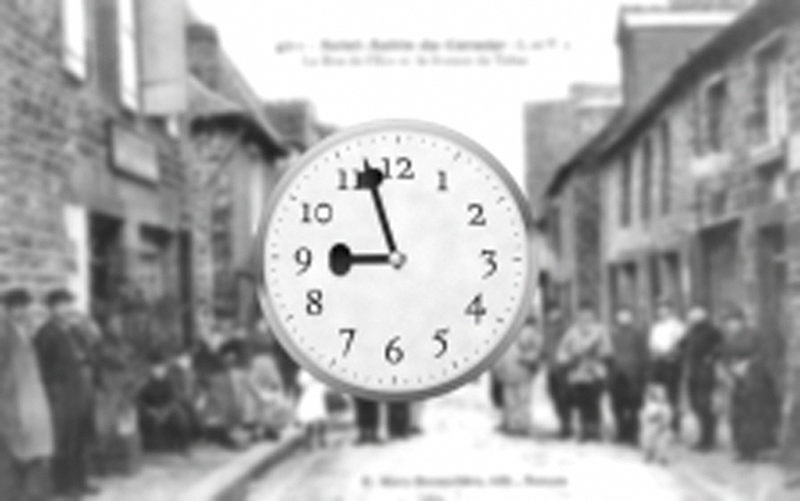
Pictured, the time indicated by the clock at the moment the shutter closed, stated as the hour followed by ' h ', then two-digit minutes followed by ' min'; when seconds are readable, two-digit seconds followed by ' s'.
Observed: 8 h 57 min
